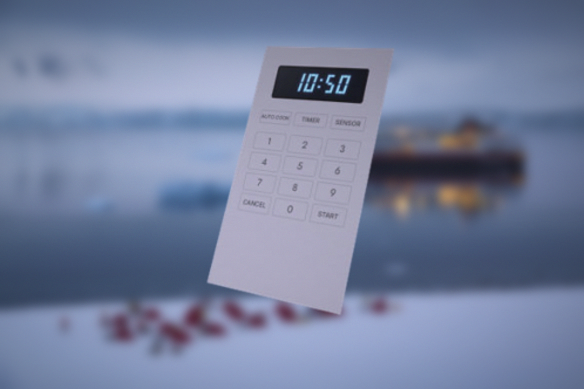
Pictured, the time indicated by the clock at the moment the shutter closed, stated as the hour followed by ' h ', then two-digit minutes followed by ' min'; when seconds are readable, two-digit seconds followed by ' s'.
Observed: 10 h 50 min
